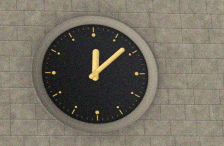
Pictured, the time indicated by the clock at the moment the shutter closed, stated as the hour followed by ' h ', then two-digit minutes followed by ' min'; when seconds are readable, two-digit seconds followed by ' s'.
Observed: 12 h 08 min
